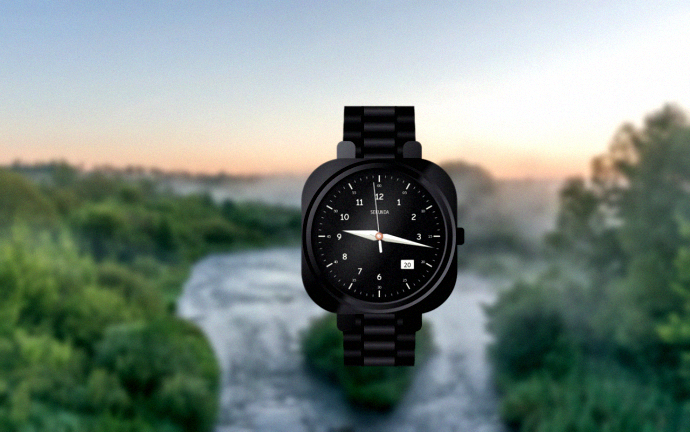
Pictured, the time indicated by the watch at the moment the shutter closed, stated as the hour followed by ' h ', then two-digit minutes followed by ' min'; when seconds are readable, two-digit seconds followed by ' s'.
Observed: 9 h 16 min 59 s
